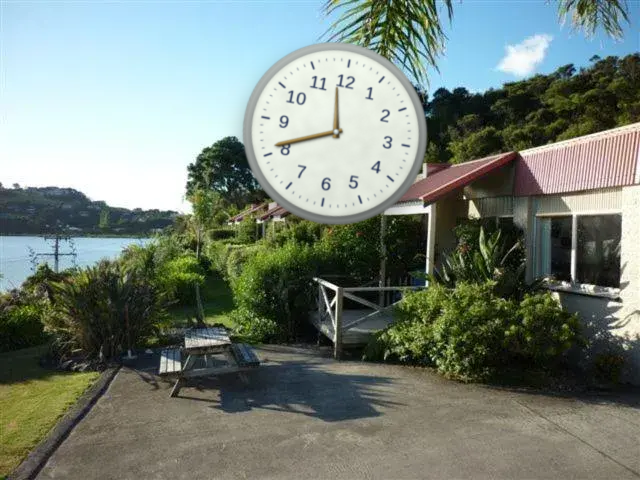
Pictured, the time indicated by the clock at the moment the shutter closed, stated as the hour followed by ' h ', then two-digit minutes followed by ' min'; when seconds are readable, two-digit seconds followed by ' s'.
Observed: 11 h 41 min
